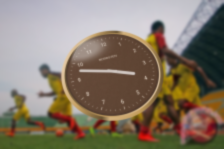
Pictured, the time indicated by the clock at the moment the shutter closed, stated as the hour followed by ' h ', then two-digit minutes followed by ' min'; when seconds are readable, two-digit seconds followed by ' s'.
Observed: 3 h 48 min
